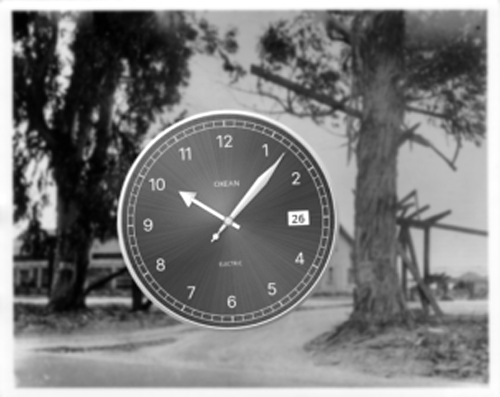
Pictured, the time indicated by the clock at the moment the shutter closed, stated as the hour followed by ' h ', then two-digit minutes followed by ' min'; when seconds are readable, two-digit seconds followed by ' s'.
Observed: 10 h 07 min 07 s
